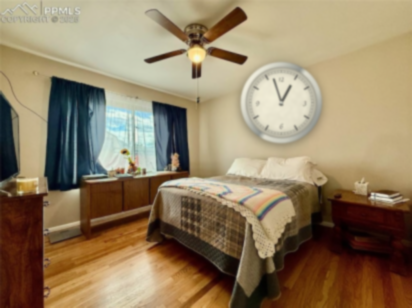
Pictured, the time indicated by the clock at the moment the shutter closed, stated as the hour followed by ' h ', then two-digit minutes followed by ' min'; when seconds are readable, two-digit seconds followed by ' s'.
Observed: 12 h 57 min
